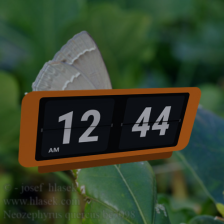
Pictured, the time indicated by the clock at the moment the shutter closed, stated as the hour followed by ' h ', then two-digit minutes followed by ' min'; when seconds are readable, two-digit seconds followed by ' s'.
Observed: 12 h 44 min
